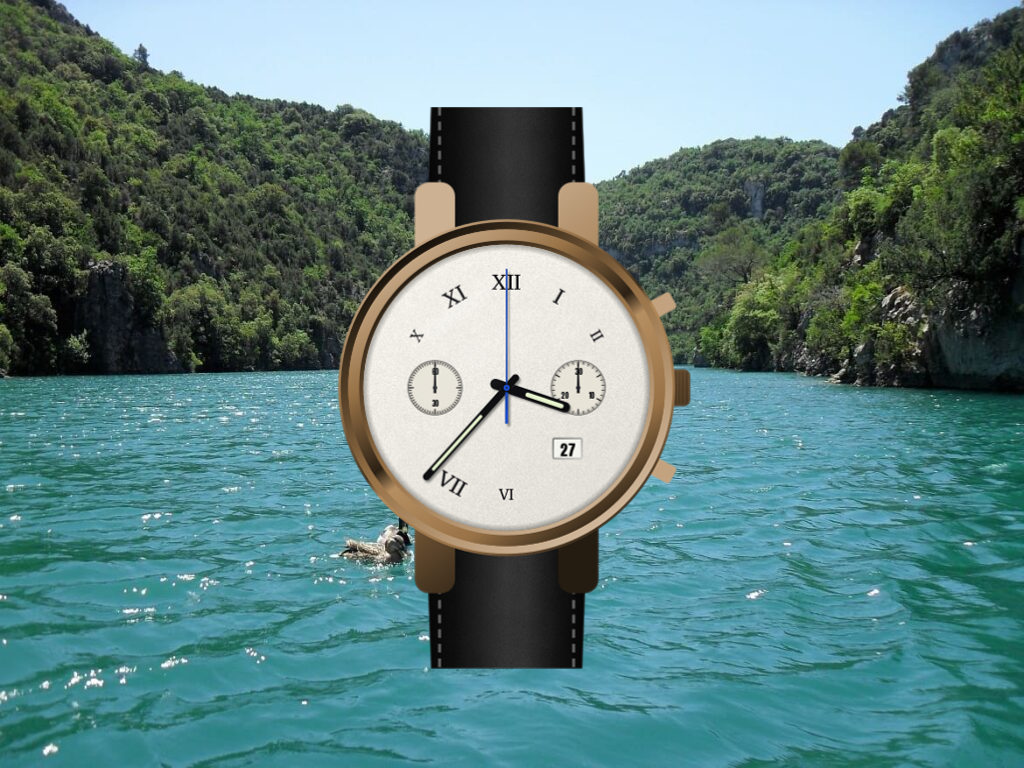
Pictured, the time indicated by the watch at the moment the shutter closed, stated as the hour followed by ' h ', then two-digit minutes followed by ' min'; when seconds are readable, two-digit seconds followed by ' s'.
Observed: 3 h 37 min
